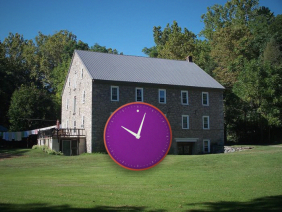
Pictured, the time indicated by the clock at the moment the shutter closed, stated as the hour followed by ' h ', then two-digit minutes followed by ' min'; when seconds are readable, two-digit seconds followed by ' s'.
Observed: 10 h 03 min
